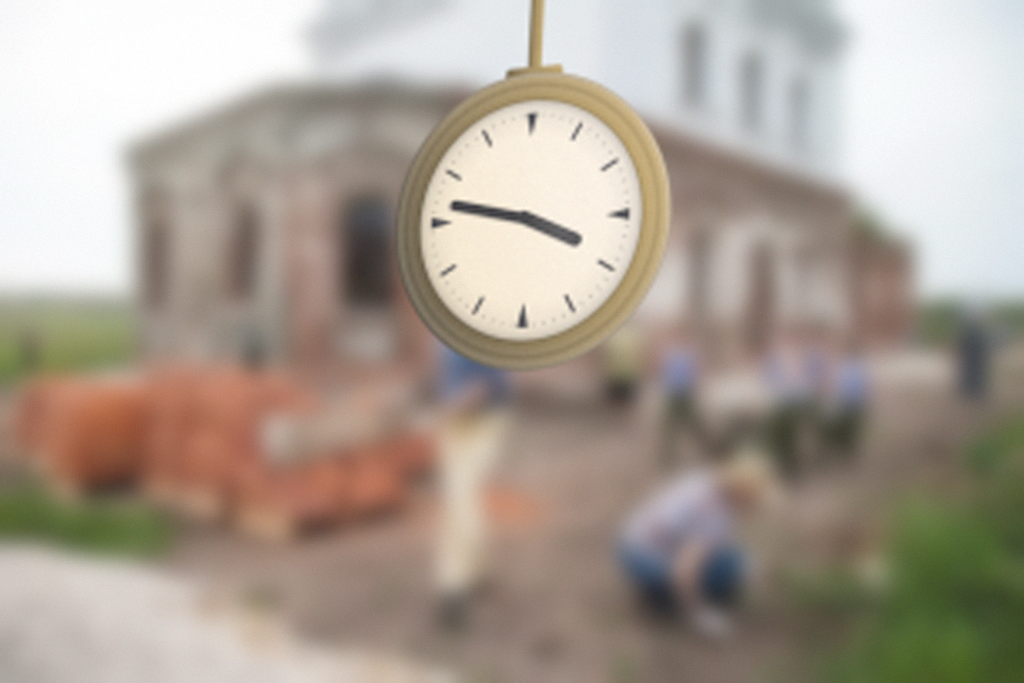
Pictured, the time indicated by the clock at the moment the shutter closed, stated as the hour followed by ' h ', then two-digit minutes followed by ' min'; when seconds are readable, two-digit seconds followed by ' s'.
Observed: 3 h 47 min
